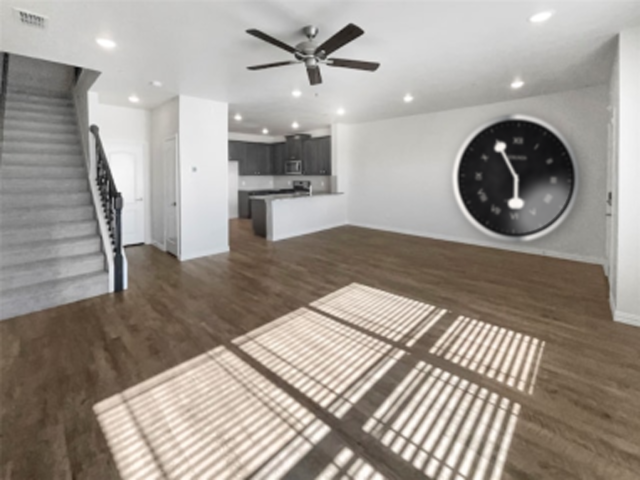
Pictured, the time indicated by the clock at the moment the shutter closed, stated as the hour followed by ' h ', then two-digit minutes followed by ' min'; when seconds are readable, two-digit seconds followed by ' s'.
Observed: 5 h 55 min
